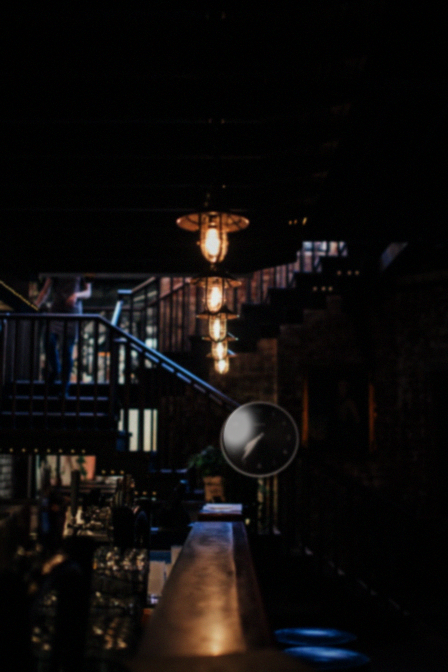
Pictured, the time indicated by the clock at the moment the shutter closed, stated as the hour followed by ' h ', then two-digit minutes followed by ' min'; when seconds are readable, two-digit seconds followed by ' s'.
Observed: 7 h 36 min
